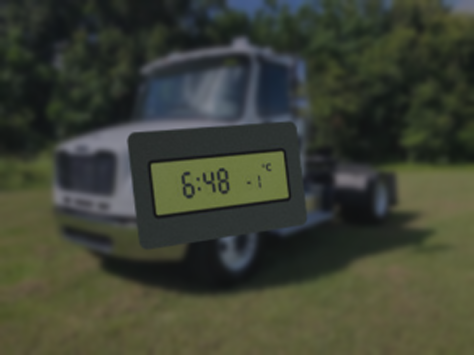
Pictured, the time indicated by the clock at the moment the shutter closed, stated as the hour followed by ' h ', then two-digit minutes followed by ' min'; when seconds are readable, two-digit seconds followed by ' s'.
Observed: 6 h 48 min
